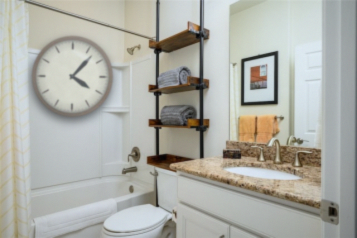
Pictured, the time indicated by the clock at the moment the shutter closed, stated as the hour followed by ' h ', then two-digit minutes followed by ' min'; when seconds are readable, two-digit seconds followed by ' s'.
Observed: 4 h 07 min
